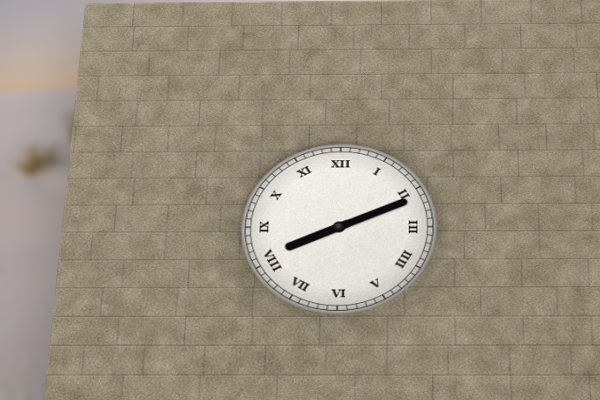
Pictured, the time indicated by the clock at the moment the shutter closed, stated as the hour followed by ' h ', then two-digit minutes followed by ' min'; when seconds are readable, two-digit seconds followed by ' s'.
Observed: 8 h 11 min
